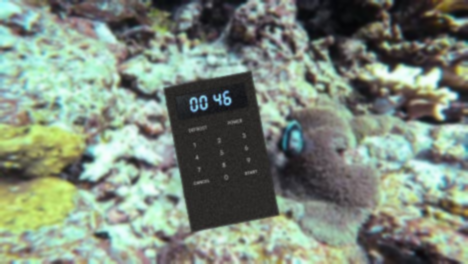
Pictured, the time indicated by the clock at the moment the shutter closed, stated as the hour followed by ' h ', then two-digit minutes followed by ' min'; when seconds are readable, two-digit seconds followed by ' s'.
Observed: 0 h 46 min
